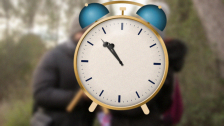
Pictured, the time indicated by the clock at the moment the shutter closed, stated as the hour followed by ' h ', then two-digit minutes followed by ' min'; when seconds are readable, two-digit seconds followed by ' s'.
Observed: 10 h 53 min
